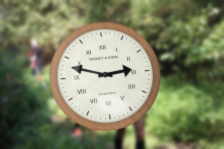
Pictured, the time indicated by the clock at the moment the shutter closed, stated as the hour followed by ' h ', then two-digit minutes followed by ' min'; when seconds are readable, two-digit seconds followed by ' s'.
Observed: 2 h 48 min
